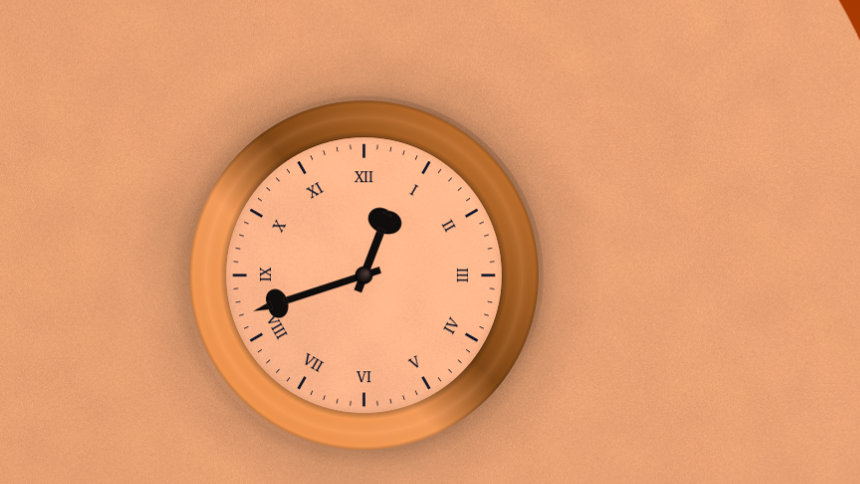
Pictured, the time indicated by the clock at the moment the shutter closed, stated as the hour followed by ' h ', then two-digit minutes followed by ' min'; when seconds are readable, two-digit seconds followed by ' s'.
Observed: 12 h 42 min
